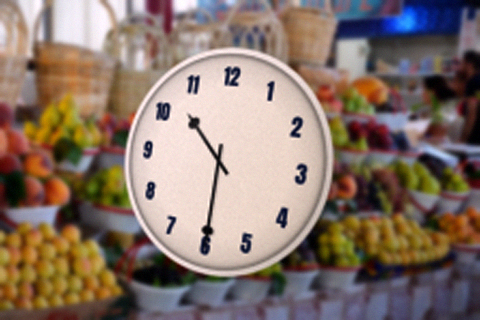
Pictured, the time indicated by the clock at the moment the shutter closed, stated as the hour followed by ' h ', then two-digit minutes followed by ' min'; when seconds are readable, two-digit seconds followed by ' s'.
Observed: 10 h 30 min
